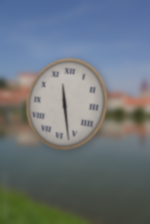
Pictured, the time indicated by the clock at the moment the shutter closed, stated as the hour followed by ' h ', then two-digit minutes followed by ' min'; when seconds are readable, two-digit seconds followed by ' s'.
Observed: 11 h 27 min
